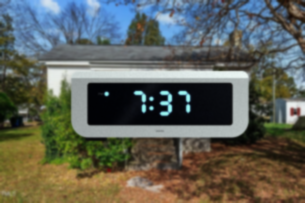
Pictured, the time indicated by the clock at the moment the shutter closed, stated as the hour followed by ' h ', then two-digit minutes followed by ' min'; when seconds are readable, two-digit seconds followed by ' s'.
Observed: 7 h 37 min
